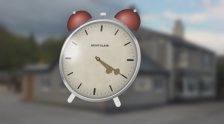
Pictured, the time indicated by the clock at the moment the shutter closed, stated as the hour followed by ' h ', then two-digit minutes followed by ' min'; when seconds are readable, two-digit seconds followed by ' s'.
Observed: 4 h 20 min
